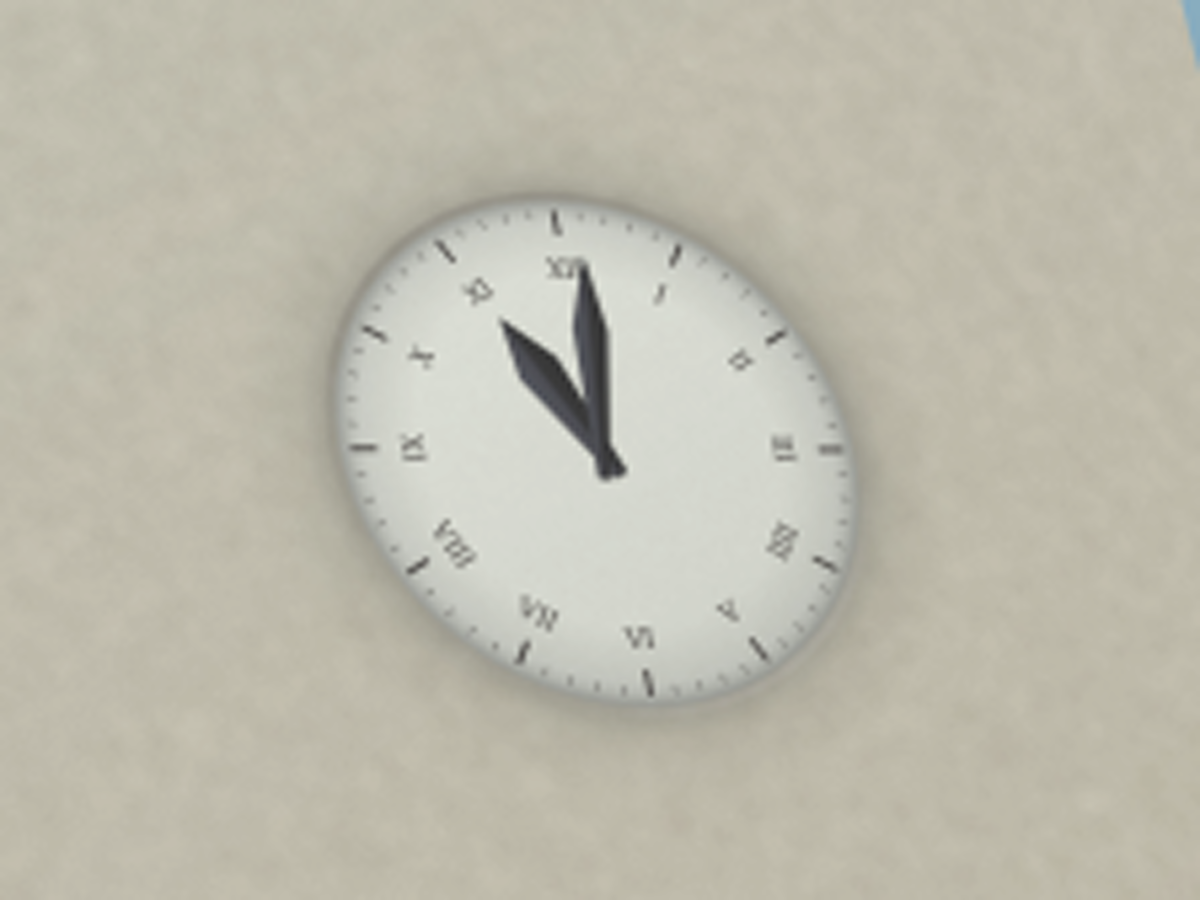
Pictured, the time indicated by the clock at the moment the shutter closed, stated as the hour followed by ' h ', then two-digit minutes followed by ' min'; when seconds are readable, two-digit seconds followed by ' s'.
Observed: 11 h 01 min
